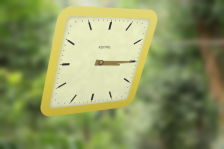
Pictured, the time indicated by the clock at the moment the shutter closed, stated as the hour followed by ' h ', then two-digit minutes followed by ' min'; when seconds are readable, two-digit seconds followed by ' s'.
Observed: 3 h 15 min
